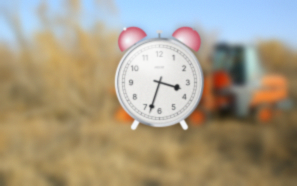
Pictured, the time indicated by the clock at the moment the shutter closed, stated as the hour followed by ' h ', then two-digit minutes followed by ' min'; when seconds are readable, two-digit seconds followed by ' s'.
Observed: 3 h 33 min
